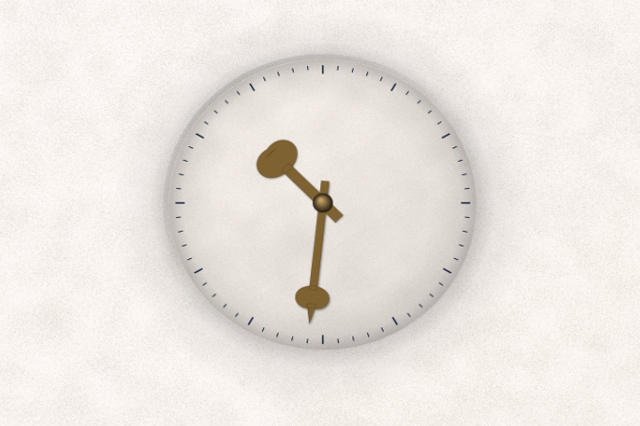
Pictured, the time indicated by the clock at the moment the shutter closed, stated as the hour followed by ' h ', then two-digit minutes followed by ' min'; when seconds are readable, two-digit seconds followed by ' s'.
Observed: 10 h 31 min
